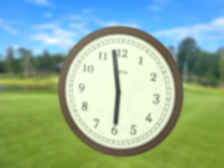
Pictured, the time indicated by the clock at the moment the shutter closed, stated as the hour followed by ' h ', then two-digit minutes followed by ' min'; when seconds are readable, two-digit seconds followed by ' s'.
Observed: 5 h 58 min
